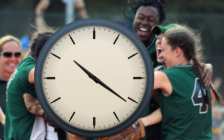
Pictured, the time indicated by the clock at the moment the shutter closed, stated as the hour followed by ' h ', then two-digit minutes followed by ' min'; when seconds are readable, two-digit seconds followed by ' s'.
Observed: 10 h 21 min
